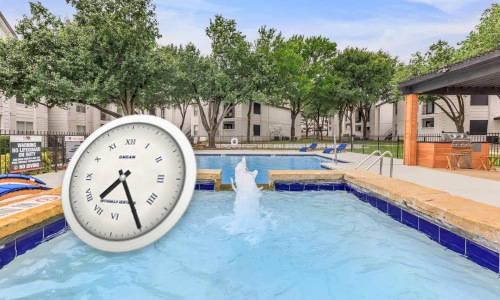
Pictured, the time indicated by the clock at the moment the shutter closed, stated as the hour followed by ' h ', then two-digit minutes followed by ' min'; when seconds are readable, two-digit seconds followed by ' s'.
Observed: 7 h 25 min
